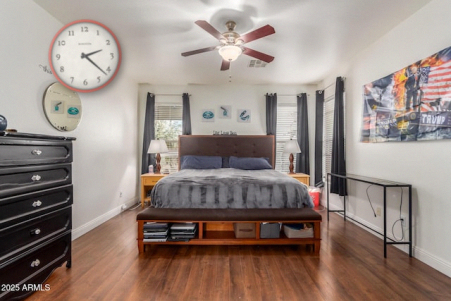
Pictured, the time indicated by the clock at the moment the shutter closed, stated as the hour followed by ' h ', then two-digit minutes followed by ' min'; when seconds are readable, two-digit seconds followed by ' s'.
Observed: 2 h 22 min
